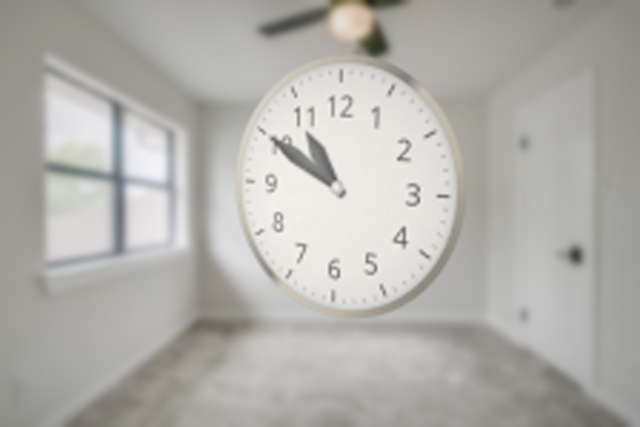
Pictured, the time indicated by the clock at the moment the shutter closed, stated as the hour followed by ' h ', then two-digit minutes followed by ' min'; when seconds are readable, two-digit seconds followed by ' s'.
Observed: 10 h 50 min
